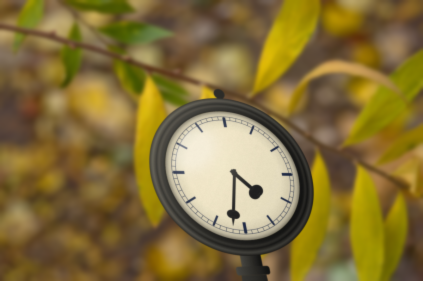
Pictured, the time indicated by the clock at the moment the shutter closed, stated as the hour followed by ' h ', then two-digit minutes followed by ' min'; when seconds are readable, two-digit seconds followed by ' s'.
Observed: 4 h 32 min
